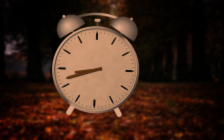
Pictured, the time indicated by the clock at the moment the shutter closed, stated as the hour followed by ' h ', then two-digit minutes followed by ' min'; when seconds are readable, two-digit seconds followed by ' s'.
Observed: 8 h 42 min
